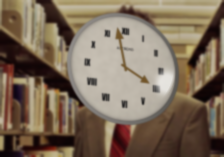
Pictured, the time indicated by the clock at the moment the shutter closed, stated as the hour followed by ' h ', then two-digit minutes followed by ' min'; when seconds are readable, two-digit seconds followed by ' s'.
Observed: 3 h 58 min
